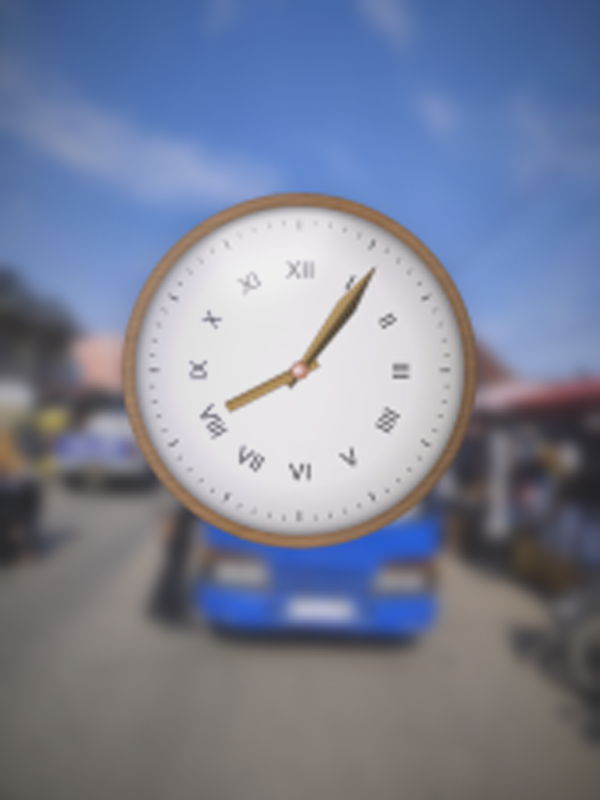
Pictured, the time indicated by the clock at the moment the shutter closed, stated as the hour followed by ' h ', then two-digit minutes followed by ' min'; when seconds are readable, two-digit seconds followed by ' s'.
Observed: 8 h 06 min
